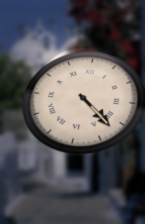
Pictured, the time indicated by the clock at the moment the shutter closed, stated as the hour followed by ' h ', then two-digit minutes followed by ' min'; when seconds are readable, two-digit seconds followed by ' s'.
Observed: 4 h 22 min
